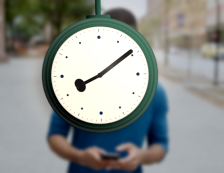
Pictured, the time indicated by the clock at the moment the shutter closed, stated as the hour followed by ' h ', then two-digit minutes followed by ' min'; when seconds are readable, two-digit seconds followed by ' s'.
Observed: 8 h 09 min
